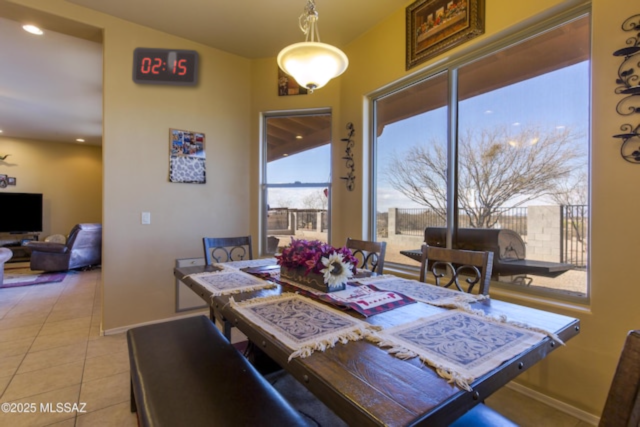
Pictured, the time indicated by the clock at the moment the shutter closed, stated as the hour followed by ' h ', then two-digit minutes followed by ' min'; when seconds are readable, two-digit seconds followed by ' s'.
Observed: 2 h 15 min
